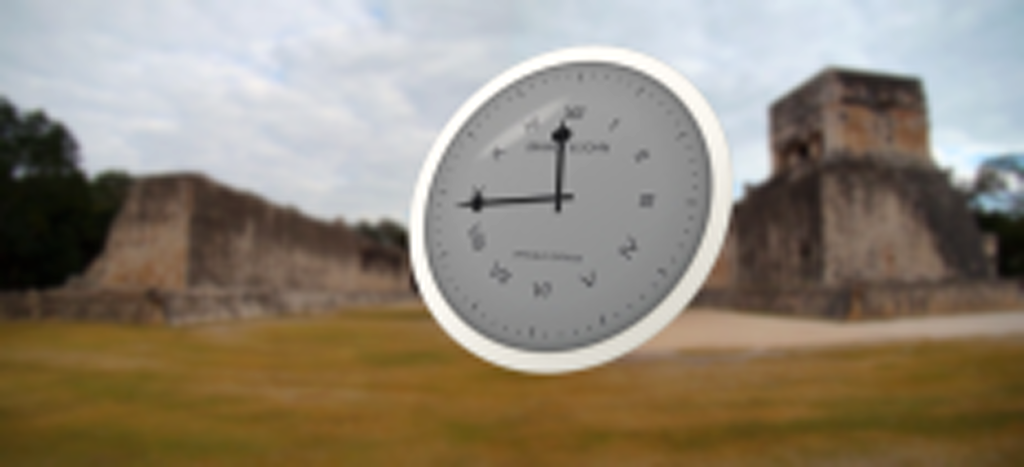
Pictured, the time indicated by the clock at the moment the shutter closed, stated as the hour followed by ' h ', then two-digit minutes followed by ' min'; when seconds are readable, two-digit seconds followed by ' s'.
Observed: 11 h 44 min
